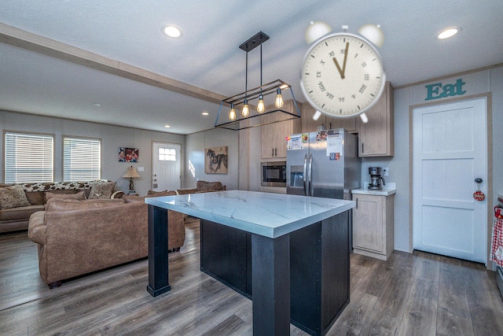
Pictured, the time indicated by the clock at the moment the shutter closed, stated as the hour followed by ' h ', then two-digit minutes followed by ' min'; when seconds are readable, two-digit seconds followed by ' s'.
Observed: 11 h 01 min
